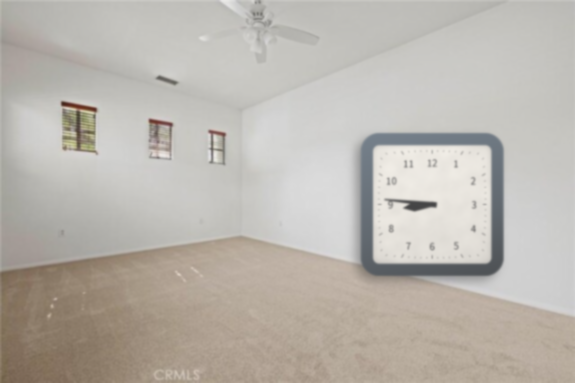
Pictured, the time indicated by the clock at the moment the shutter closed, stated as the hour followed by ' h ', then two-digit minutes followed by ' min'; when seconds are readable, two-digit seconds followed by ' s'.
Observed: 8 h 46 min
